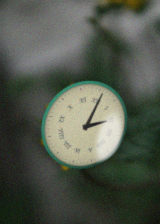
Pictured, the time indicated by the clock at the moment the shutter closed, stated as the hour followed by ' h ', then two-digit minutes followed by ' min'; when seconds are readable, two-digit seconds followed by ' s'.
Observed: 2 h 01 min
